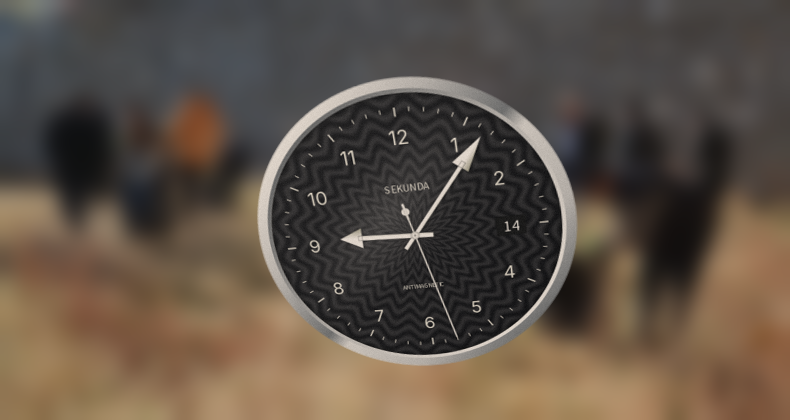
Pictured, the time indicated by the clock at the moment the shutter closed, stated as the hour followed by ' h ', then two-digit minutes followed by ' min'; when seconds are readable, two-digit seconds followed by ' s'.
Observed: 9 h 06 min 28 s
